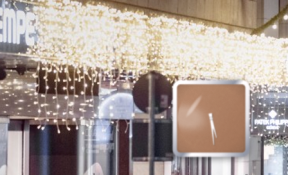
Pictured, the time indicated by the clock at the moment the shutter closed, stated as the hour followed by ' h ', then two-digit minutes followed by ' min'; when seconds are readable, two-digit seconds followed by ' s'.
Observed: 5 h 29 min
